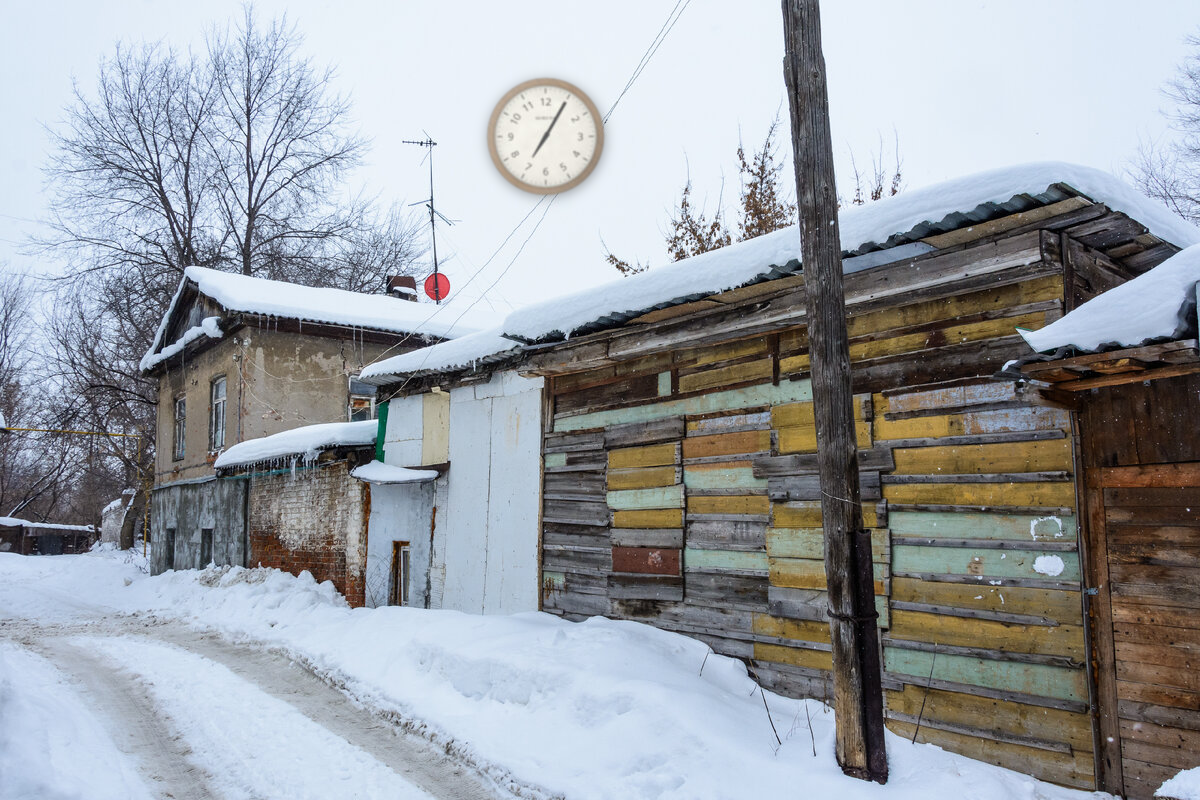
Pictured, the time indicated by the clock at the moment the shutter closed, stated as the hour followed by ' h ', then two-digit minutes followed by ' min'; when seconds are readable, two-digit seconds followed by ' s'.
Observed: 7 h 05 min
